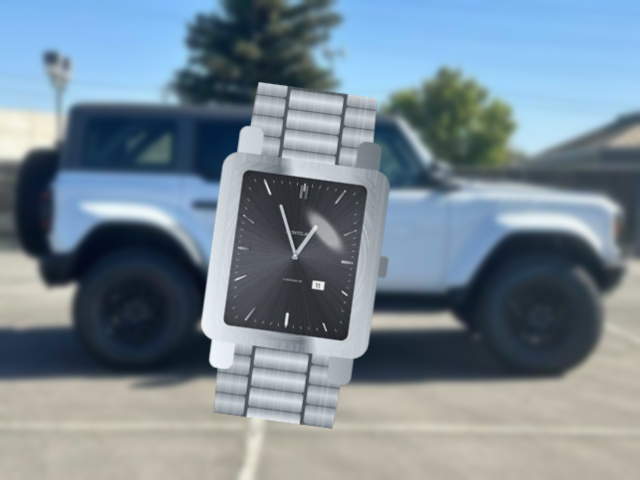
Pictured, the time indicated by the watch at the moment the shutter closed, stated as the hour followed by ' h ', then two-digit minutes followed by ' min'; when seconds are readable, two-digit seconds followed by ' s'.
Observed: 12 h 56 min
